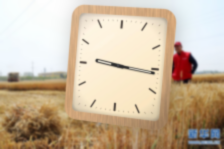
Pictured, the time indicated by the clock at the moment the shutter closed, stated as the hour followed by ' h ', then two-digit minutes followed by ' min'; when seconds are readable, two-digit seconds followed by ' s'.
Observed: 9 h 16 min
